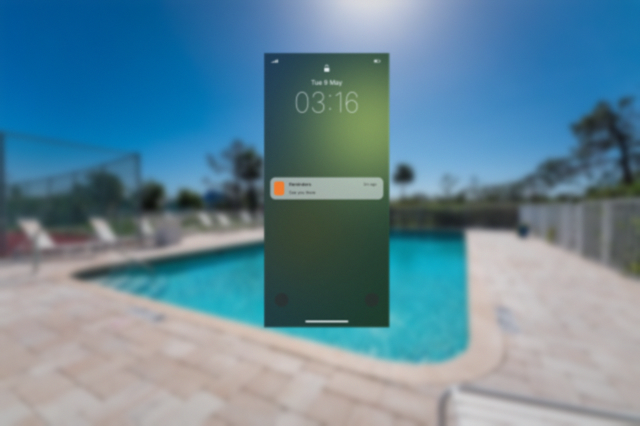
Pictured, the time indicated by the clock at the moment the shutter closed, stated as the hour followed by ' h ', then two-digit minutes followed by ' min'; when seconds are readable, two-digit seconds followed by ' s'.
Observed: 3 h 16 min
